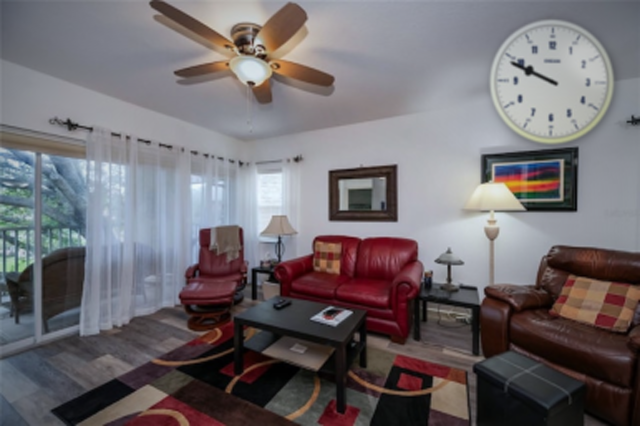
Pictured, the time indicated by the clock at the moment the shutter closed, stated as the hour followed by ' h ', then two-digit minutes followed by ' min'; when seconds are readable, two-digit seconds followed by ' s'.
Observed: 9 h 49 min
